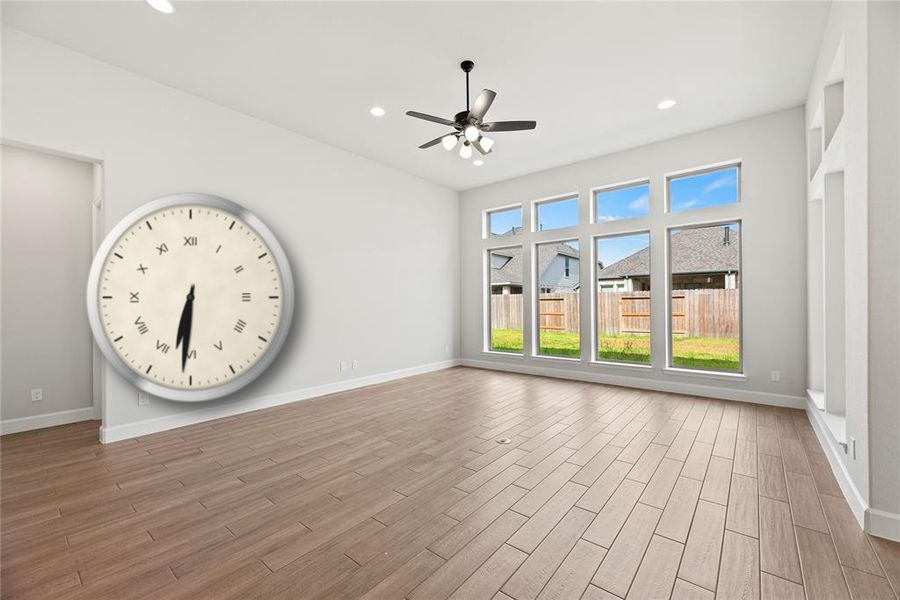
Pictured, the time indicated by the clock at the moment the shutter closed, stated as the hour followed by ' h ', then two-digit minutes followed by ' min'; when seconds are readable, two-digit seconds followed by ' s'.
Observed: 6 h 31 min
